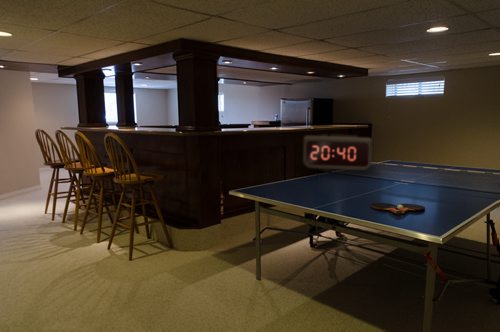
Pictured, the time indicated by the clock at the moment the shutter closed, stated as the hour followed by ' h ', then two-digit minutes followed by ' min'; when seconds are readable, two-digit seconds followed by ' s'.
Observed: 20 h 40 min
